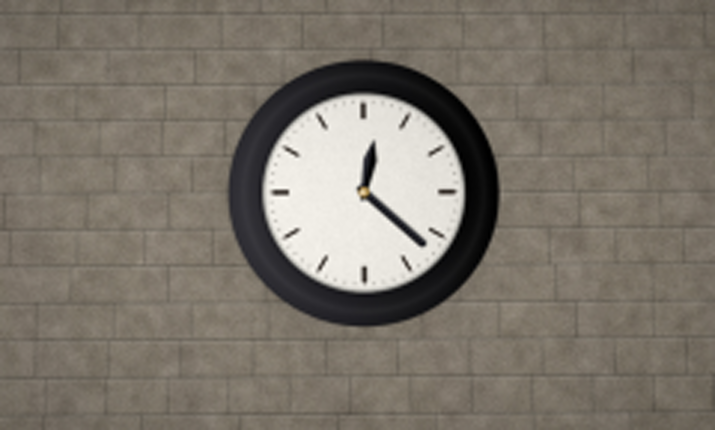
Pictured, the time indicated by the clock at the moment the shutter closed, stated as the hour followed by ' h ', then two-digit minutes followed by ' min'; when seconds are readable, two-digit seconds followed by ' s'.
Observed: 12 h 22 min
